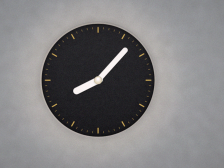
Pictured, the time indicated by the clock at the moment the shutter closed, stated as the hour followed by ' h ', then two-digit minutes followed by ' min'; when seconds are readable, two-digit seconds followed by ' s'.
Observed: 8 h 07 min
